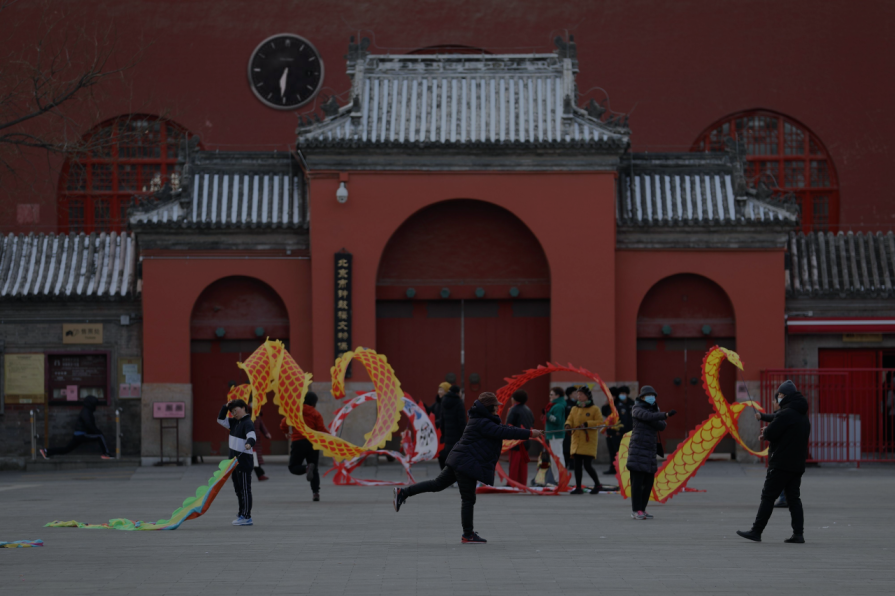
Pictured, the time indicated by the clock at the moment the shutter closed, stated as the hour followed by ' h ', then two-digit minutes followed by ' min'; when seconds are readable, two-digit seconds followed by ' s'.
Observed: 6 h 31 min
